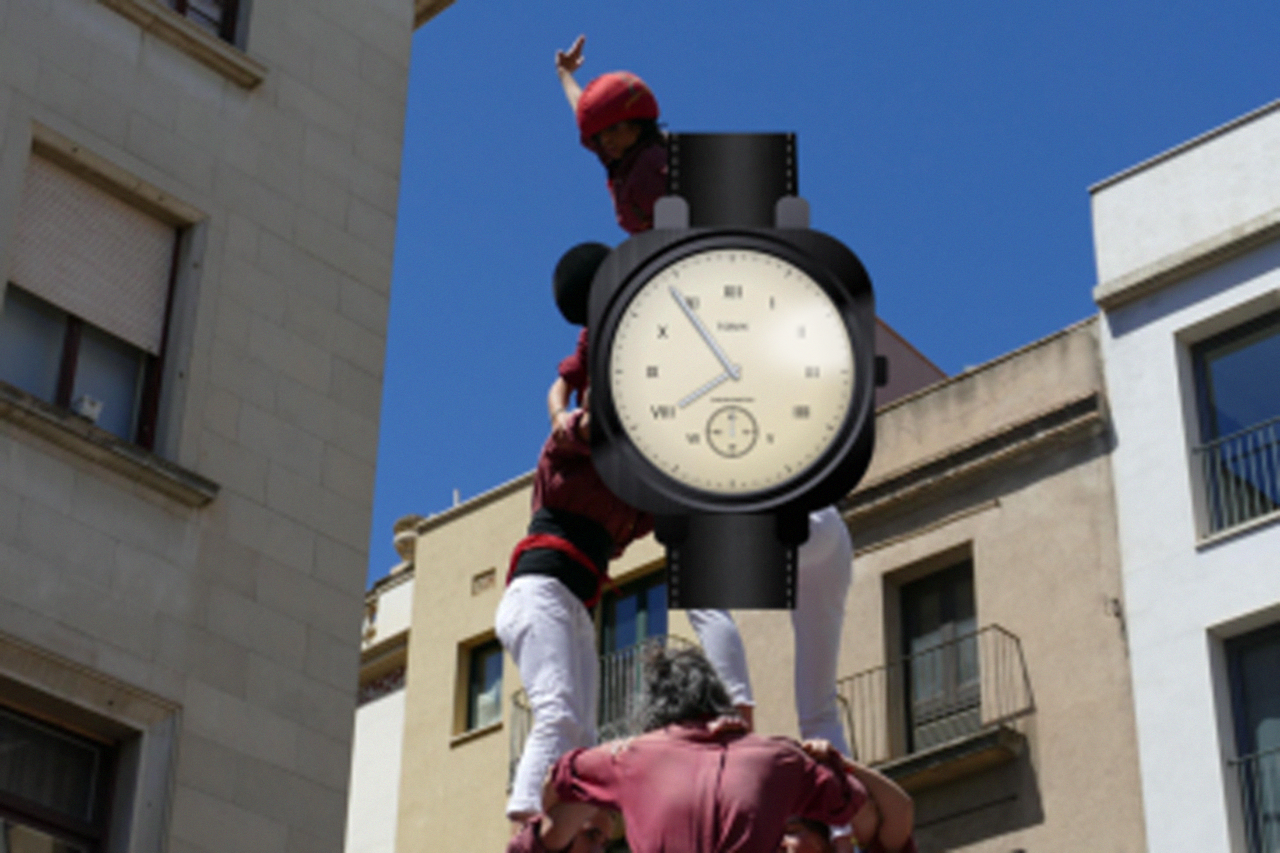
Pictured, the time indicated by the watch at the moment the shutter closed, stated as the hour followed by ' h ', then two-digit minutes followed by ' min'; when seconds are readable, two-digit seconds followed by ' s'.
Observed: 7 h 54 min
